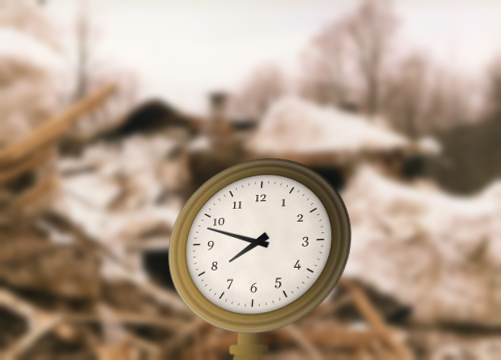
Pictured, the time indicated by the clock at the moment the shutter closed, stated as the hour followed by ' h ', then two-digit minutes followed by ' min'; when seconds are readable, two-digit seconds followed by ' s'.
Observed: 7 h 48 min
